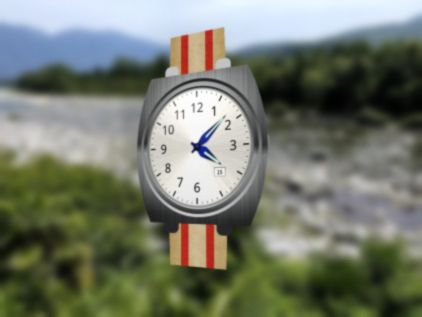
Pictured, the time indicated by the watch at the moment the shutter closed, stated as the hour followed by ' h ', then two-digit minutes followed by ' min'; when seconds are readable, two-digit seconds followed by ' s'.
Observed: 4 h 08 min
